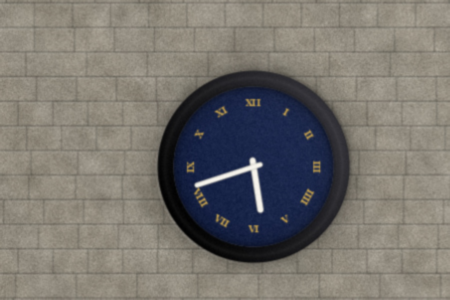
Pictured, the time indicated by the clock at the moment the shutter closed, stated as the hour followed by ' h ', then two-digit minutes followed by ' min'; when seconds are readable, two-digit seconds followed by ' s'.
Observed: 5 h 42 min
